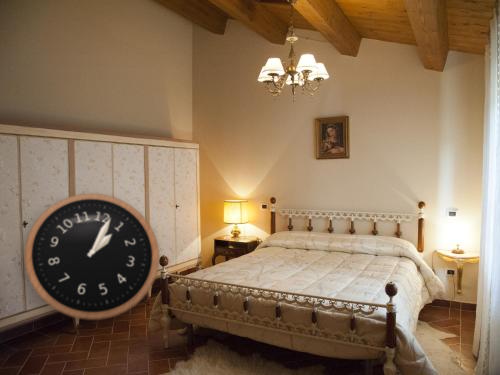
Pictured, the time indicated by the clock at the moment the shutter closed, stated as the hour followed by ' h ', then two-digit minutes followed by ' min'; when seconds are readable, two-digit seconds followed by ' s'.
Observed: 1 h 02 min
